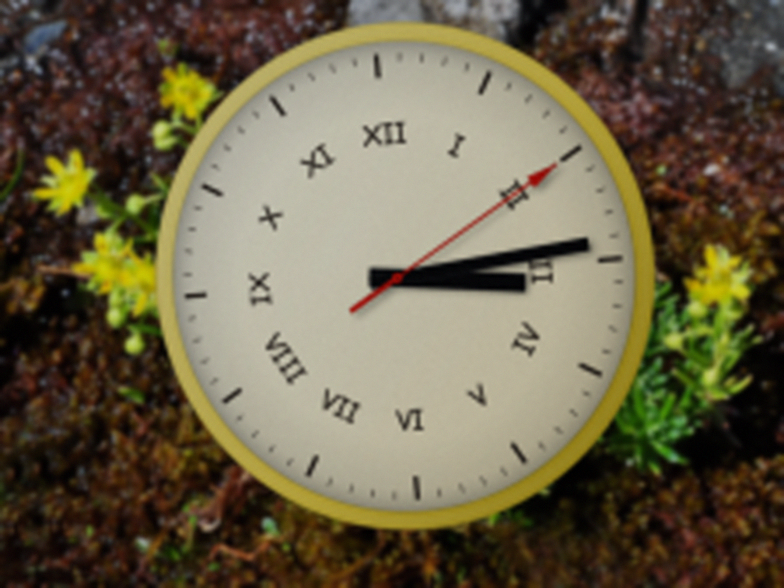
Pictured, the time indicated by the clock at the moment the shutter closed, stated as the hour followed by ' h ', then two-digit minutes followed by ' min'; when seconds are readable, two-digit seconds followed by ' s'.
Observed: 3 h 14 min 10 s
